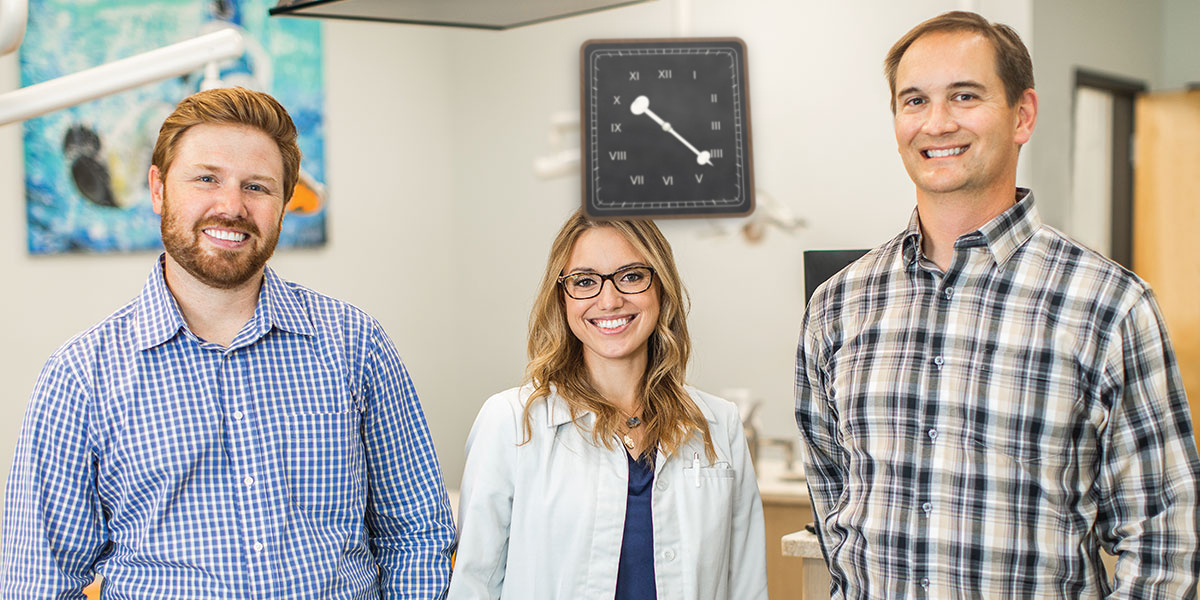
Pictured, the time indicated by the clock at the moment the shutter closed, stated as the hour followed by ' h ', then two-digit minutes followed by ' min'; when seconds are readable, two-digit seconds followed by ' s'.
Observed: 10 h 22 min
